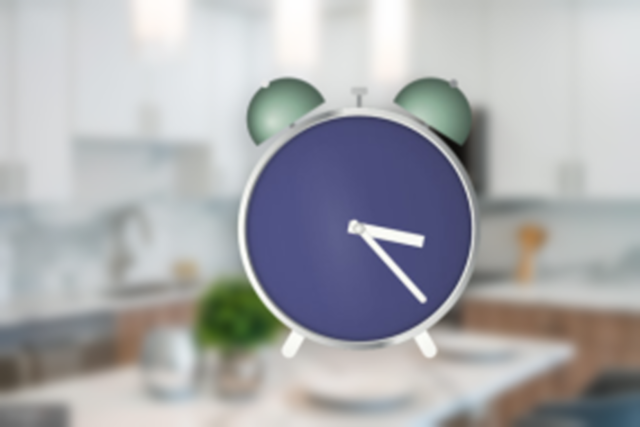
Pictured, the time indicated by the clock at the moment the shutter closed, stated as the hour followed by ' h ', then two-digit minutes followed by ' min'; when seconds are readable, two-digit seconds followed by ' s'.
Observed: 3 h 23 min
